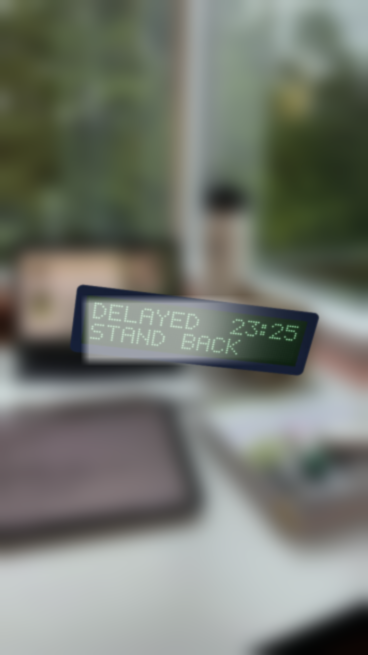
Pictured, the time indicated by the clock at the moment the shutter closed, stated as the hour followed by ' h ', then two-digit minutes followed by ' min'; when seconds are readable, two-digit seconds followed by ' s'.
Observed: 23 h 25 min
